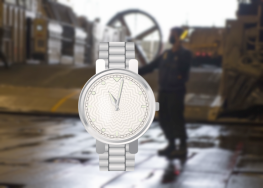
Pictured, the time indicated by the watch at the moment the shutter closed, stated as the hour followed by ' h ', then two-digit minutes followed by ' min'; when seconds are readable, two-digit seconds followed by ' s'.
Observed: 11 h 02 min
